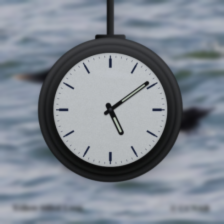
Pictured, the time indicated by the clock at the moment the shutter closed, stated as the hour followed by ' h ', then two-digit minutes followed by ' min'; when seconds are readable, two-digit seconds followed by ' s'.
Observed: 5 h 09 min
